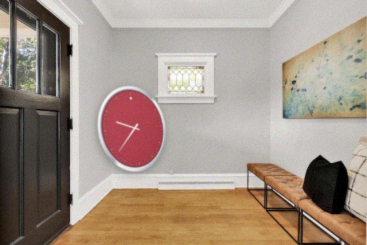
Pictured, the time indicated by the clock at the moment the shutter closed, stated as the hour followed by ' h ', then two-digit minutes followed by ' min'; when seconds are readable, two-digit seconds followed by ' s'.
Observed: 9 h 38 min
